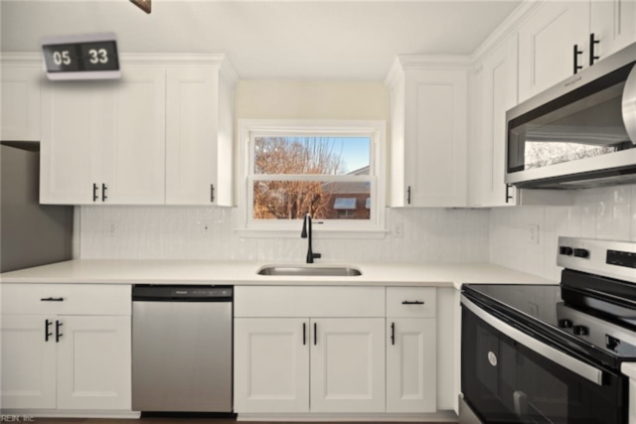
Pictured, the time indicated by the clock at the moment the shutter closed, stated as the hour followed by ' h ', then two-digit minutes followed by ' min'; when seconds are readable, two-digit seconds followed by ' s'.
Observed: 5 h 33 min
